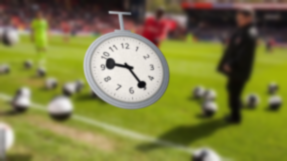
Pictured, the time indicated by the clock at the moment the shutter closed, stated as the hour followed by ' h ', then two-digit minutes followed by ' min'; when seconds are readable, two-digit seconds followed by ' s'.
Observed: 9 h 25 min
